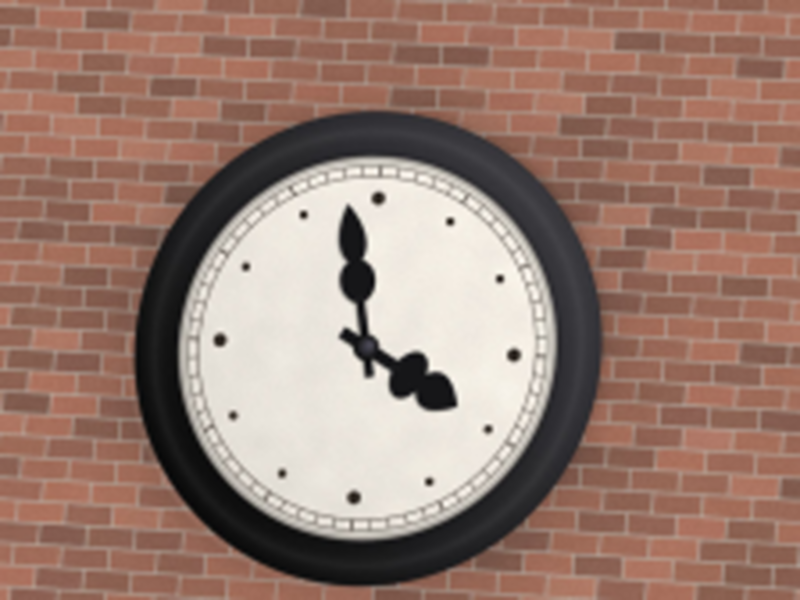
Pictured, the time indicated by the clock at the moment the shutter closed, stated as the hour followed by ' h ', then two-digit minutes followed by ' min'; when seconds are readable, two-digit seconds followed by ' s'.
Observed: 3 h 58 min
